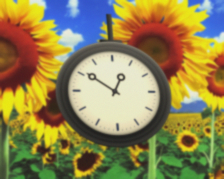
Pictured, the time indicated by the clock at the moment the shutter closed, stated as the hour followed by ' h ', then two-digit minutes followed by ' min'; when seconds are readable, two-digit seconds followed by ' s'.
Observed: 12 h 51 min
